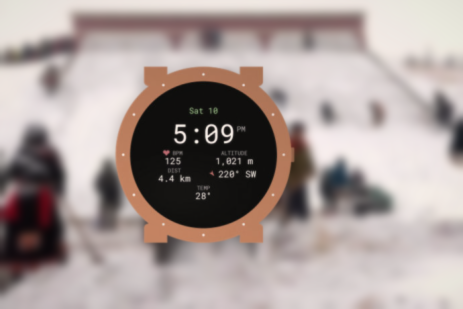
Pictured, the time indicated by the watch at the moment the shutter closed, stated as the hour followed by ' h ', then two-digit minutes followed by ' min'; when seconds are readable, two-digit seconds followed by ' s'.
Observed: 5 h 09 min
